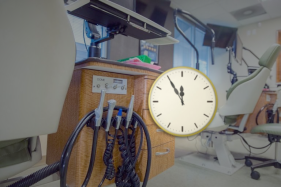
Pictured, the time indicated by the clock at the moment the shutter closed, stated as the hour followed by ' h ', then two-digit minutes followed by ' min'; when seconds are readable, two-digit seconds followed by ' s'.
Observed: 11 h 55 min
